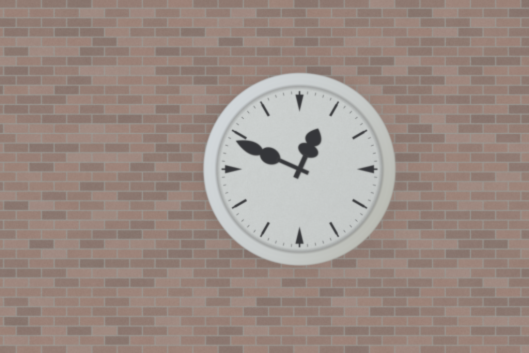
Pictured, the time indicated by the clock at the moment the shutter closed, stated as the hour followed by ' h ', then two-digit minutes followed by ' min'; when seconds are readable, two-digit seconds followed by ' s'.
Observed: 12 h 49 min
